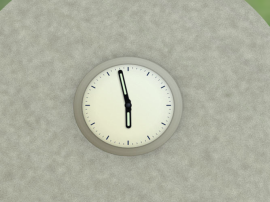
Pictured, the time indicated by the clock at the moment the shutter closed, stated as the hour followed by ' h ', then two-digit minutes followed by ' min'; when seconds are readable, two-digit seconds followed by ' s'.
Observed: 5 h 58 min
